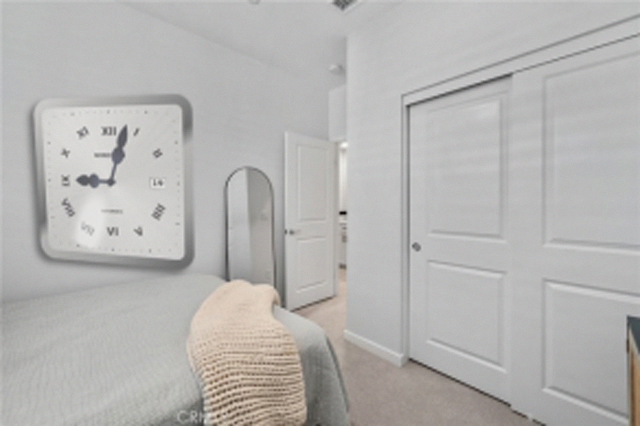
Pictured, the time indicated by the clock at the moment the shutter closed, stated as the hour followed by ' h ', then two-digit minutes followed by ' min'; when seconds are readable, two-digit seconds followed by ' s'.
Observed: 9 h 03 min
